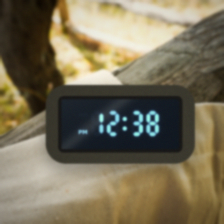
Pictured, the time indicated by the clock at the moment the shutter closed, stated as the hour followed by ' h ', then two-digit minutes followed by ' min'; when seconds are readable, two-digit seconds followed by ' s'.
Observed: 12 h 38 min
